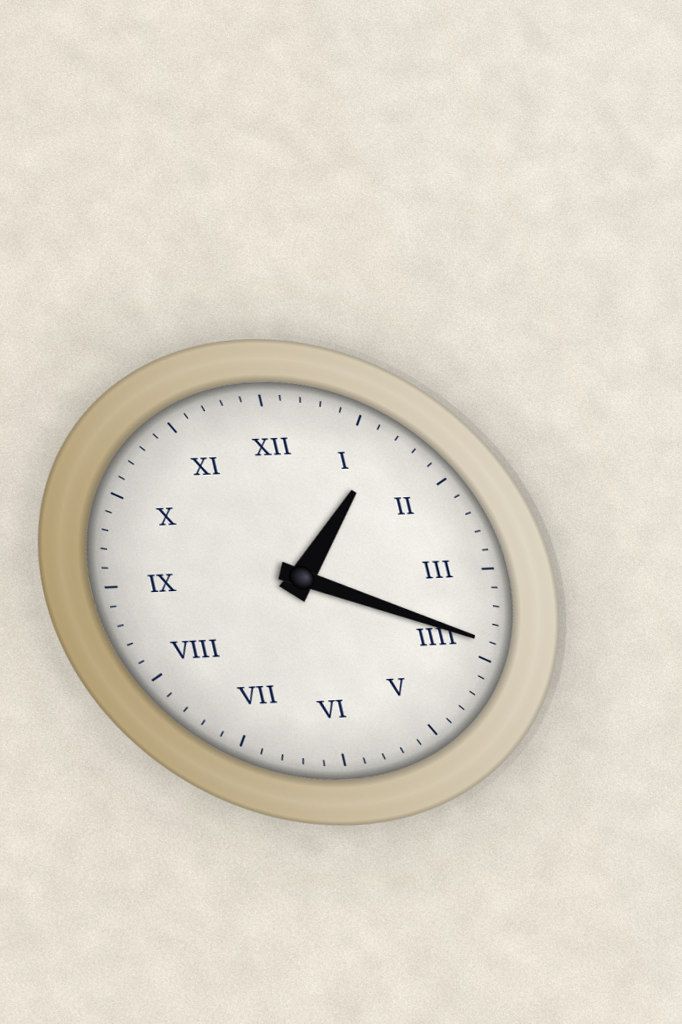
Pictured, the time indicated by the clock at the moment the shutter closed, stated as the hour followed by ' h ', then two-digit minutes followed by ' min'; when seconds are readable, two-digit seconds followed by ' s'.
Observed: 1 h 19 min
